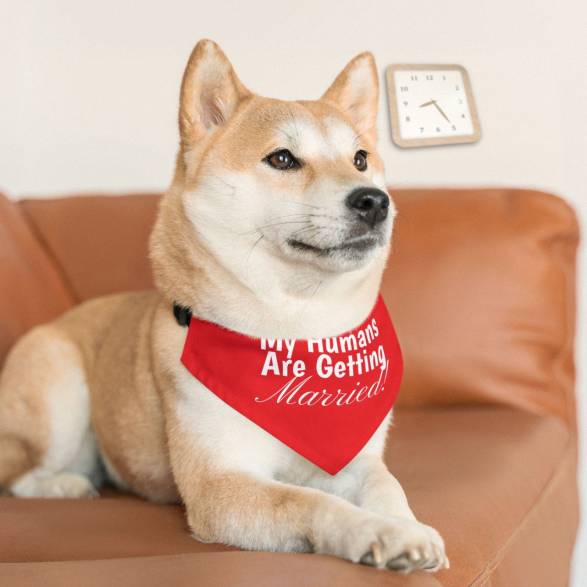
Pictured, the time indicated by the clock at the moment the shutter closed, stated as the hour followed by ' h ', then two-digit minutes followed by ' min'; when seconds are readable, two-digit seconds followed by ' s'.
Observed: 8 h 25 min
